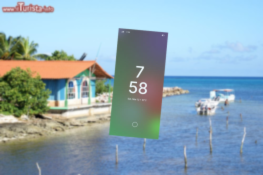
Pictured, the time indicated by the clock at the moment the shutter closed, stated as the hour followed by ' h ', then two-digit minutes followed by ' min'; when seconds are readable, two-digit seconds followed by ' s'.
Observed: 7 h 58 min
